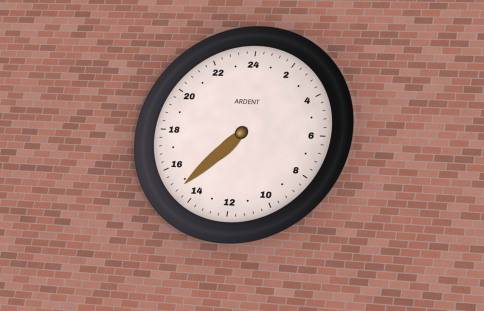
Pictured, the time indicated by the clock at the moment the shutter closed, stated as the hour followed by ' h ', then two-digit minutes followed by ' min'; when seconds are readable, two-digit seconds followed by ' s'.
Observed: 14 h 37 min
